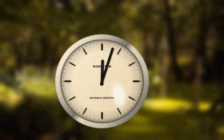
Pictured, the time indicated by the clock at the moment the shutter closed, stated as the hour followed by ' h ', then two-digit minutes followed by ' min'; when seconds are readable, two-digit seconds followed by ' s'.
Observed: 12 h 03 min
